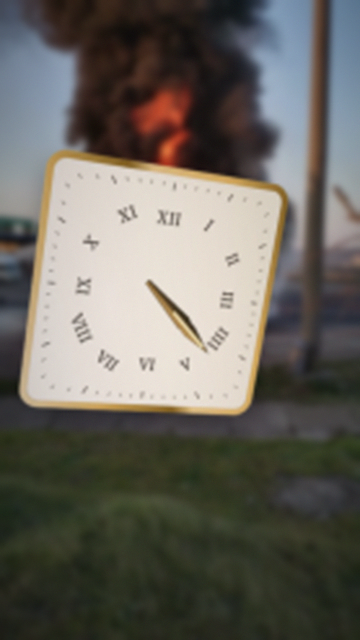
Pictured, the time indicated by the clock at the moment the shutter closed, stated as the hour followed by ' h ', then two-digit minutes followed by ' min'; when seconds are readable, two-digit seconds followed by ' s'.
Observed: 4 h 22 min
